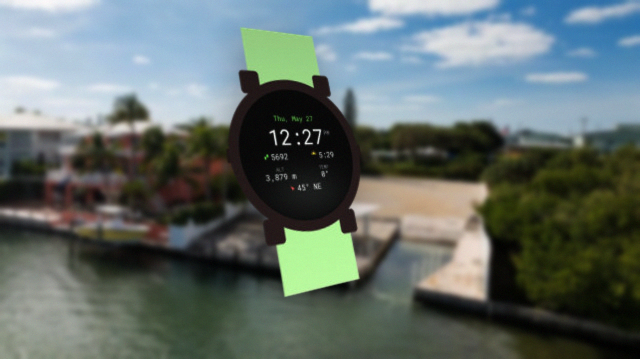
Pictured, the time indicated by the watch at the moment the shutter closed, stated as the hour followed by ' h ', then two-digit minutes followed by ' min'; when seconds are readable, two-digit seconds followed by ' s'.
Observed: 12 h 27 min
